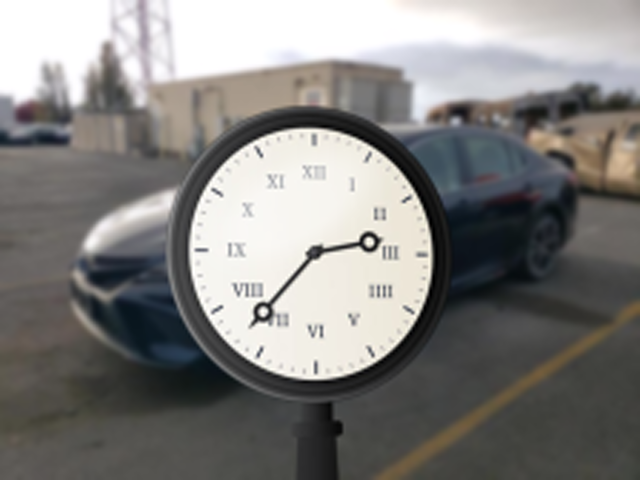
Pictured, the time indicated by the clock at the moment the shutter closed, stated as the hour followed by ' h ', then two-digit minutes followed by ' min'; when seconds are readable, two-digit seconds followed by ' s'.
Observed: 2 h 37 min
